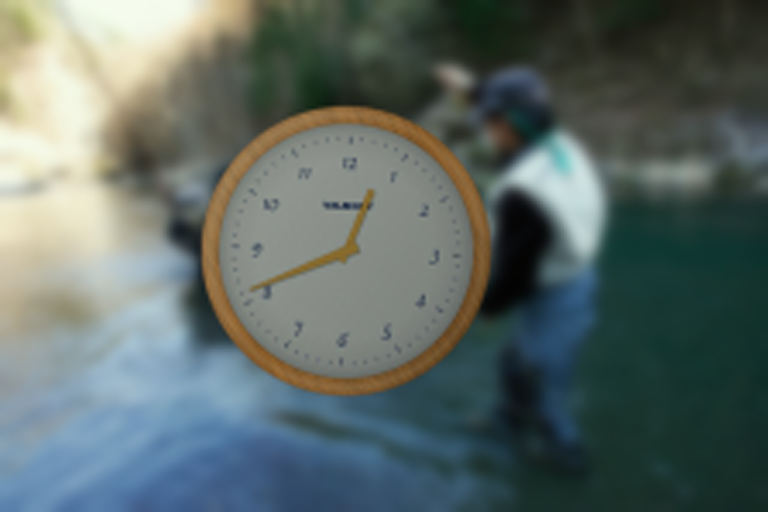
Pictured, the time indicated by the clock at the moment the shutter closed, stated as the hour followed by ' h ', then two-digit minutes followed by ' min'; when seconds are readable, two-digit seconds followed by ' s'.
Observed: 12 h 41 min
